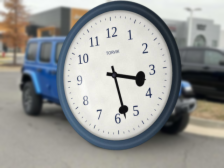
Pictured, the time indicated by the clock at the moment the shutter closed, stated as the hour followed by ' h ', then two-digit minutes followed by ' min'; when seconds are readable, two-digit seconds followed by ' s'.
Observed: 3 h 28 min
